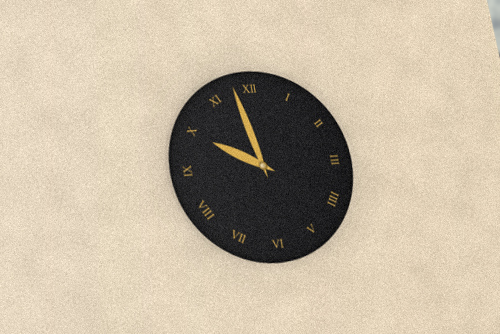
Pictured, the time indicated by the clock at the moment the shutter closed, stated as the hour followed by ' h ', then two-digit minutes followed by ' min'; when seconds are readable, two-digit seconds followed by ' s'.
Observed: 9 h 58 min
